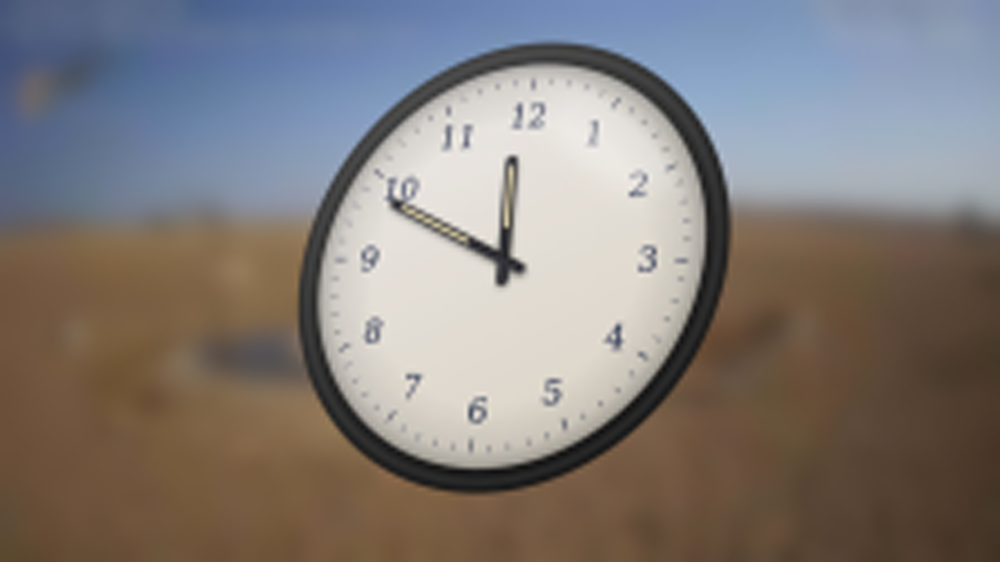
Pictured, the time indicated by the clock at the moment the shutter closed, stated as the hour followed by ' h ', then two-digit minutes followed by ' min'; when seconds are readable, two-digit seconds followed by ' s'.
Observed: 11 h 49 min
